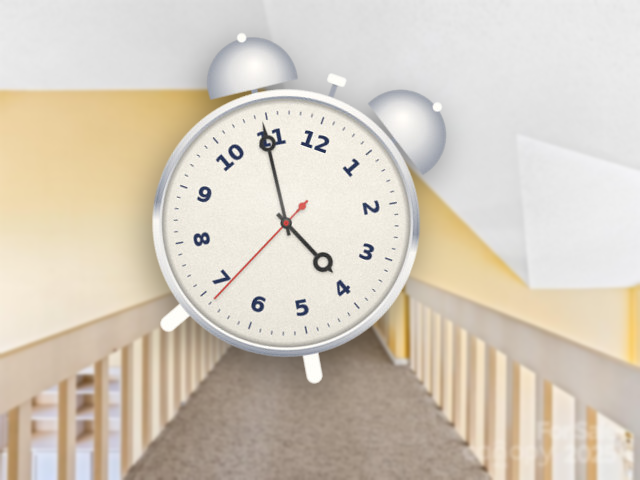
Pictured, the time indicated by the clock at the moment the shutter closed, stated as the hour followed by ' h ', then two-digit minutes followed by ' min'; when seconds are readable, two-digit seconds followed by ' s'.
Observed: 3 h 54 min 34 s
